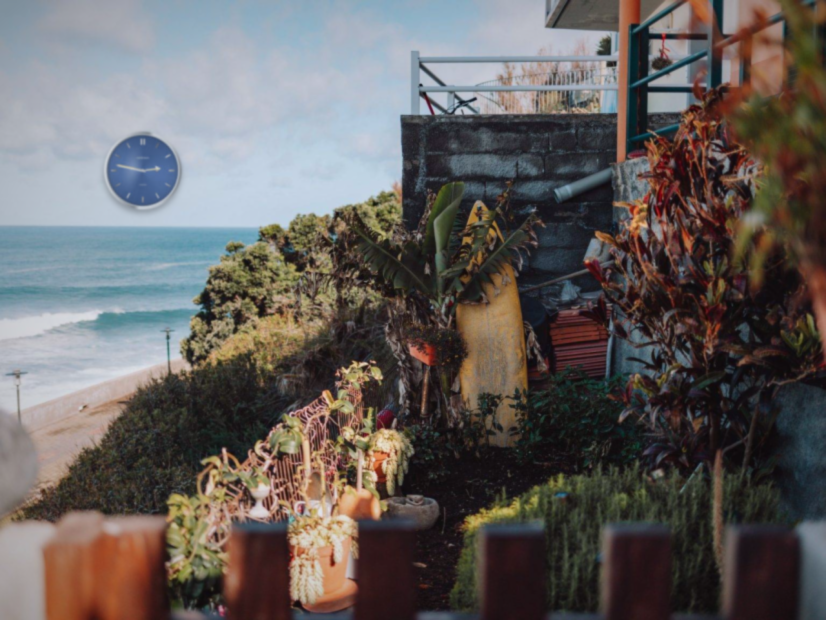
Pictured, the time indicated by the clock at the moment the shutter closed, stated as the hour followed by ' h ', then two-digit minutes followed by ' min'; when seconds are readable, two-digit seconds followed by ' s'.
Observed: 2 h 47 min
